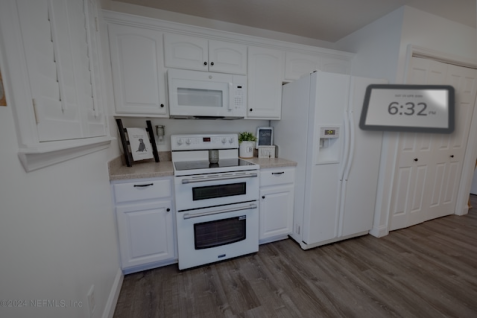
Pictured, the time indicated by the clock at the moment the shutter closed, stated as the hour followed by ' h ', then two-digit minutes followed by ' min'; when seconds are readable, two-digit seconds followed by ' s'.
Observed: 6 h 32 min
